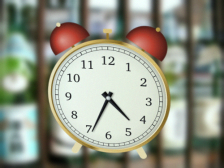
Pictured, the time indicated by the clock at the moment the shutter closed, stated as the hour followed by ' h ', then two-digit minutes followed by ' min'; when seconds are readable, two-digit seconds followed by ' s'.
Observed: 4 h 34 min
